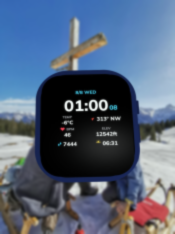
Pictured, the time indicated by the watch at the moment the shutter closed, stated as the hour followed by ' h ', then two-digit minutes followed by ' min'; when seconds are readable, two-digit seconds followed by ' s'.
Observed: 1 h 00 min
